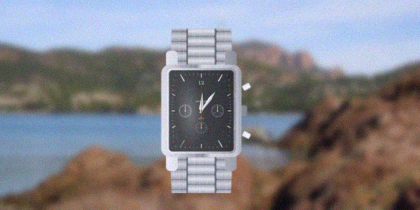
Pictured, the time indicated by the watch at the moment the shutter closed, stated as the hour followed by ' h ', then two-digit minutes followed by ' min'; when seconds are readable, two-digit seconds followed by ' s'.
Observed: 12 h 06 min
